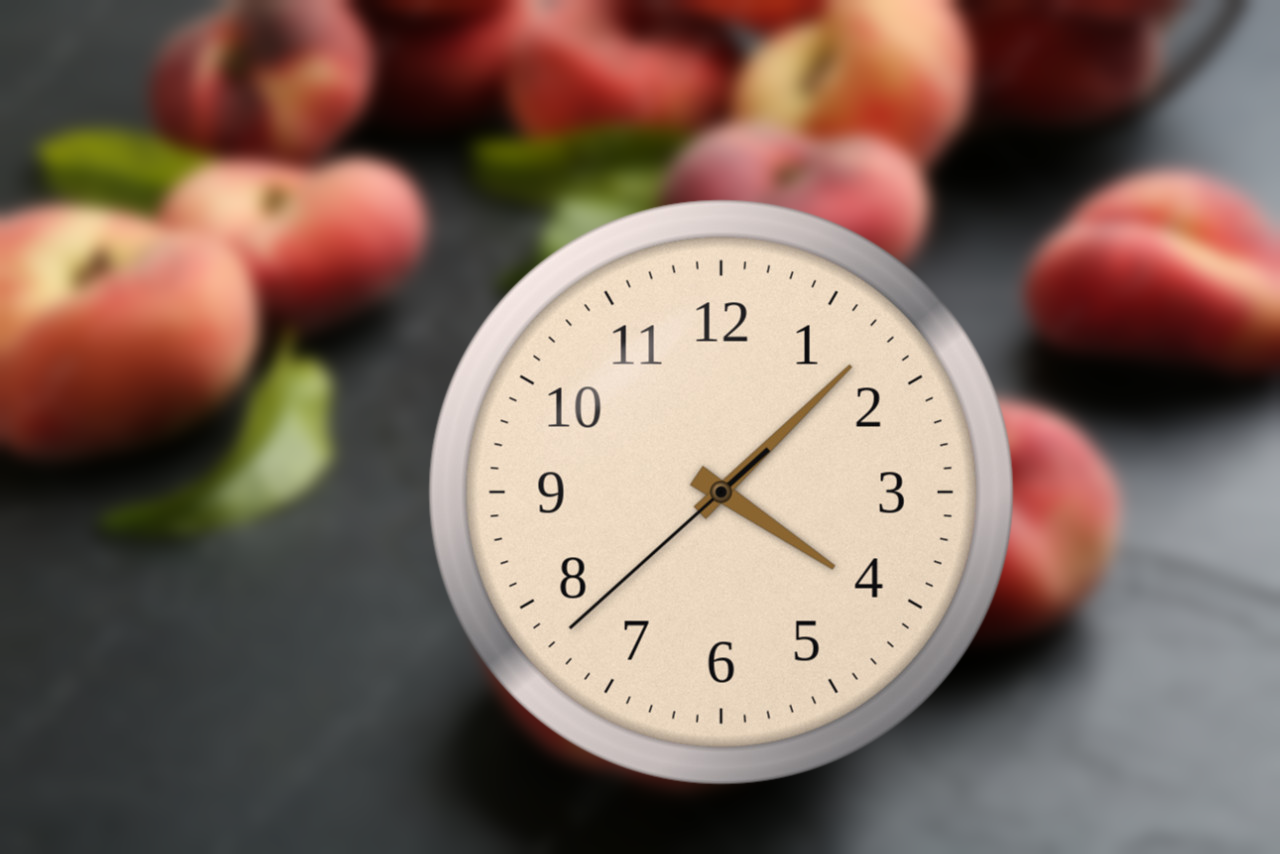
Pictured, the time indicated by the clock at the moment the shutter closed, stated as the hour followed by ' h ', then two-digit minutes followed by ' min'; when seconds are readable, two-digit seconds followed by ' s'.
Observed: 4 h 07 min 38 s
